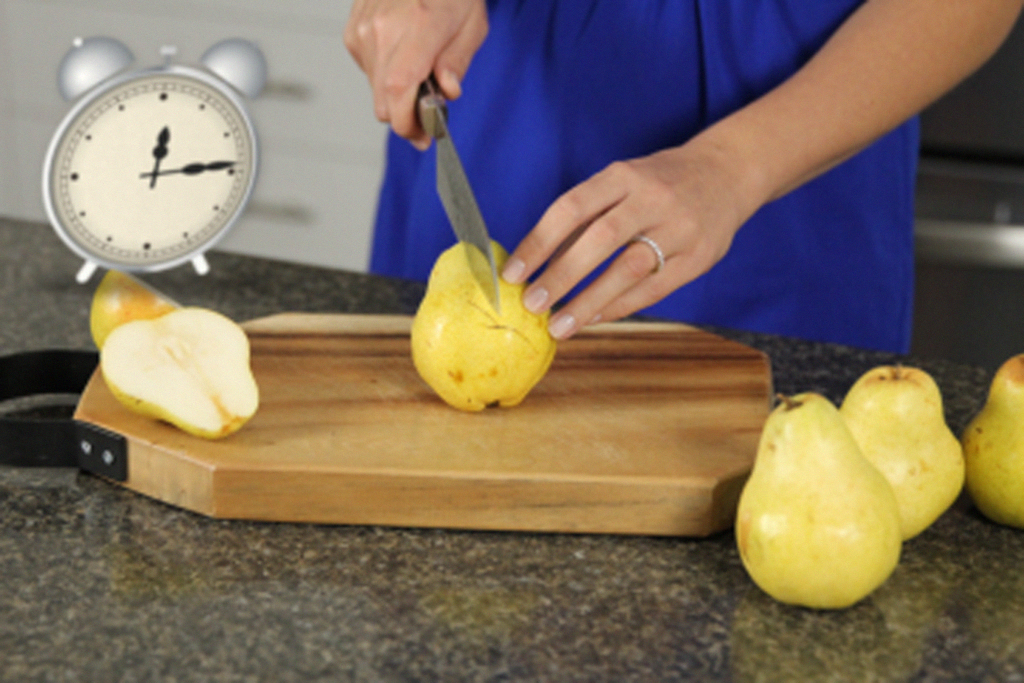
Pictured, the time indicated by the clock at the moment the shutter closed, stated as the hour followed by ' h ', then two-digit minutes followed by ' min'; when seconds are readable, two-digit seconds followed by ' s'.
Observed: 12 h 14 min
